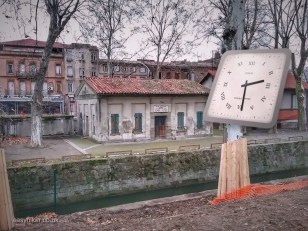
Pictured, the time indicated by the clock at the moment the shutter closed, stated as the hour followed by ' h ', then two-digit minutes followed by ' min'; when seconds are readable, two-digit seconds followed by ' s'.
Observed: 2 h 29 min
